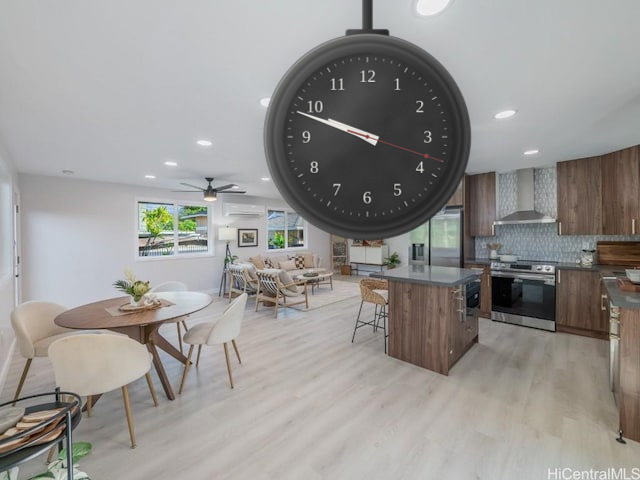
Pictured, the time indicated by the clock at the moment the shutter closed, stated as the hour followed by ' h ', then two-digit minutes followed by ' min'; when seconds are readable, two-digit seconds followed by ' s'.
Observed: 9 h 48 min 18 s
